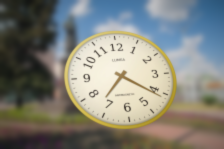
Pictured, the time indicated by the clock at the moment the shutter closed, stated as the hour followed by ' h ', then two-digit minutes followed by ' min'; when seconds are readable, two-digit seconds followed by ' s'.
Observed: 7 h 21 min
